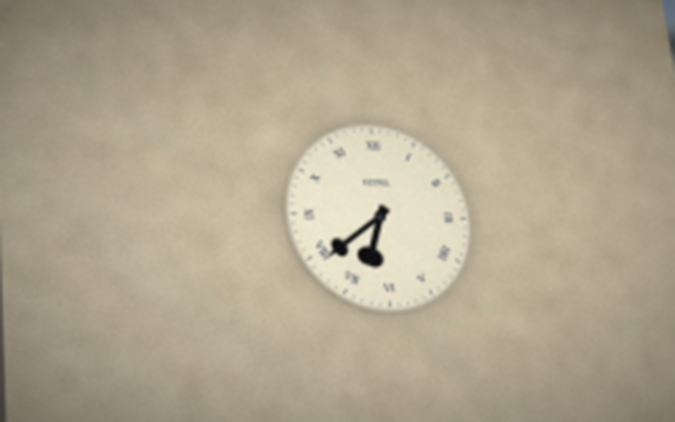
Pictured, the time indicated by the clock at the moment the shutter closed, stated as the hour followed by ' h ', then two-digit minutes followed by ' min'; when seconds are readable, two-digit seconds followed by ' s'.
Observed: 6 h 39 min
